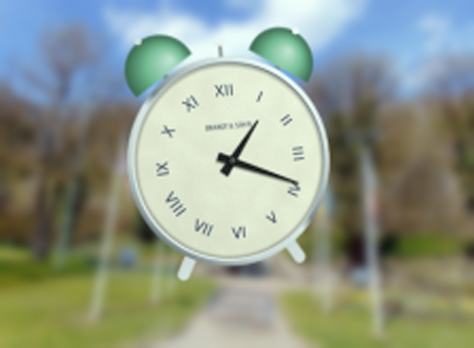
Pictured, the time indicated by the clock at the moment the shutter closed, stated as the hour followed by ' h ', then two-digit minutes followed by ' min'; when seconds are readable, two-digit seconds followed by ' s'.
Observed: 1 h 19 min
